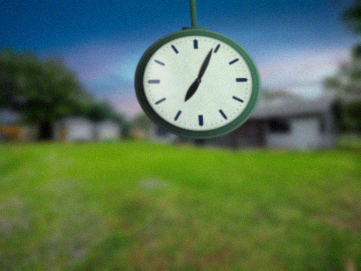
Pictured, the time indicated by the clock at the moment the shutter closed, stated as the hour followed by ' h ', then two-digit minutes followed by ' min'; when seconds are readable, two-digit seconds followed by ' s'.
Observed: 7 h 04 min
